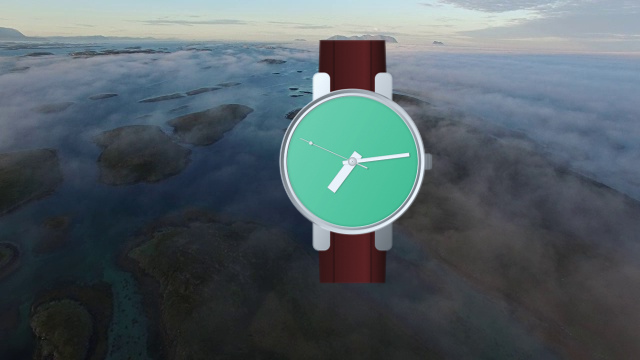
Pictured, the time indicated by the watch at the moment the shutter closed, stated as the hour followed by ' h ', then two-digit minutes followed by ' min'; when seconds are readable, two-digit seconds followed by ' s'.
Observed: 7 h 13 min 49 s
